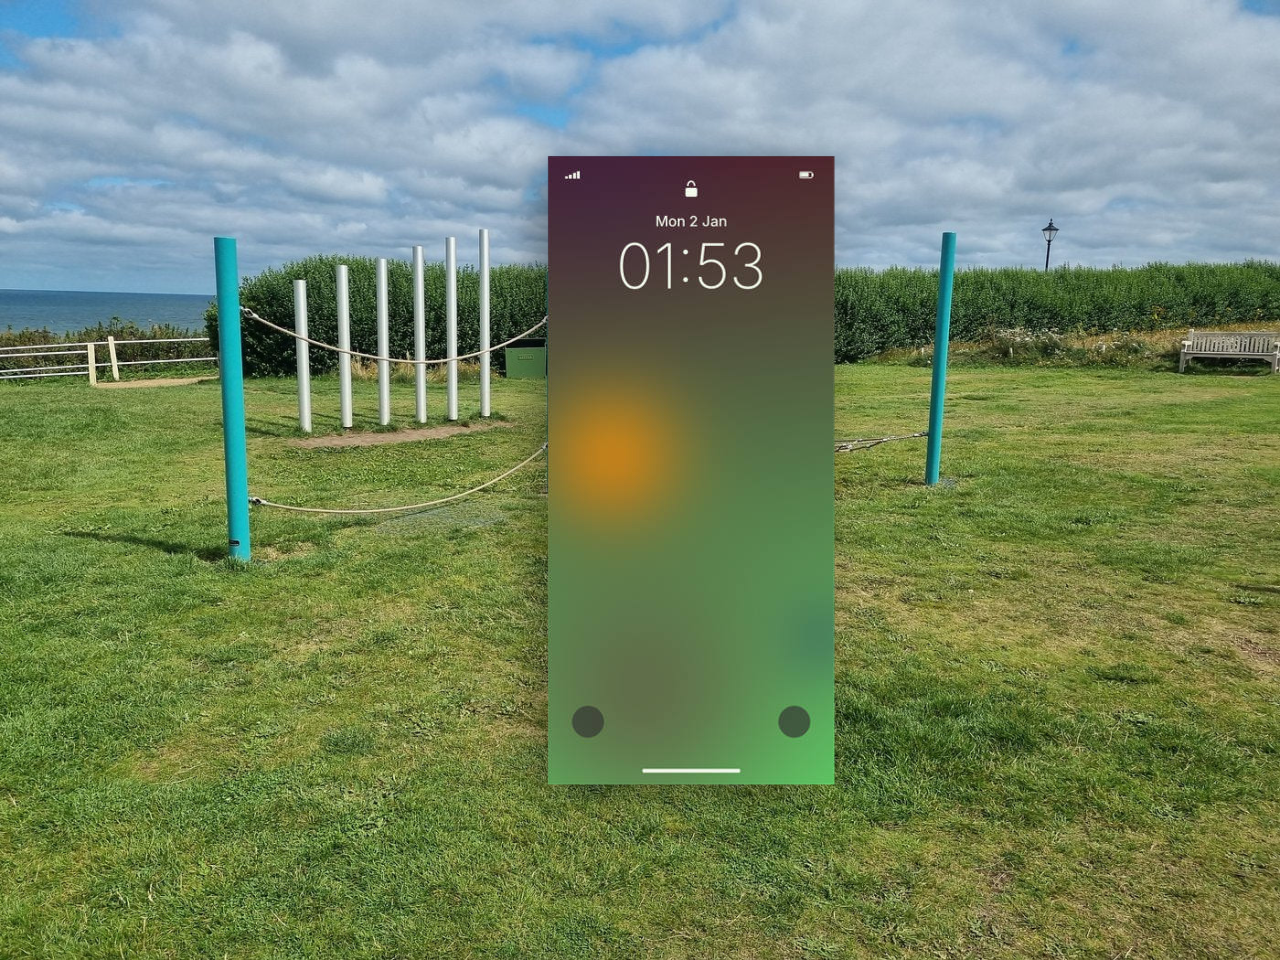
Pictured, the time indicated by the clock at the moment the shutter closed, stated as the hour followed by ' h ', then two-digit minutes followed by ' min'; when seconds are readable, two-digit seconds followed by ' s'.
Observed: 1 h 53 min
